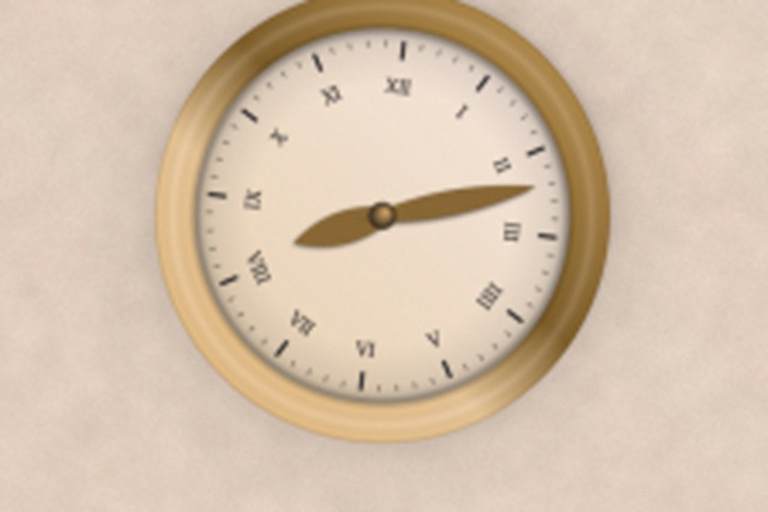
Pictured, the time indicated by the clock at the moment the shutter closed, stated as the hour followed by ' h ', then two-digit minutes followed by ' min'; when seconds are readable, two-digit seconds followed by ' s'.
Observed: 8 h 12 min
